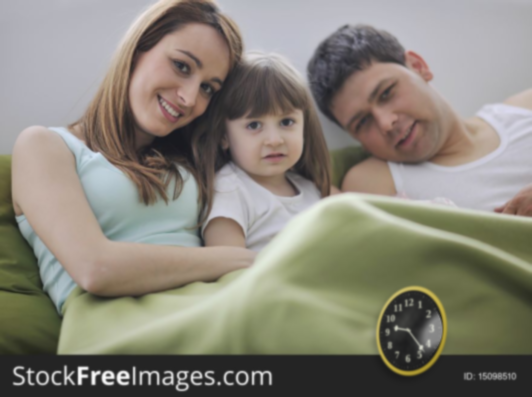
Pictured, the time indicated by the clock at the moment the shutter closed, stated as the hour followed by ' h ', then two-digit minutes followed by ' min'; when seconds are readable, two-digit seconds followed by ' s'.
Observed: 9 h 23 min
